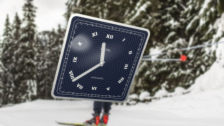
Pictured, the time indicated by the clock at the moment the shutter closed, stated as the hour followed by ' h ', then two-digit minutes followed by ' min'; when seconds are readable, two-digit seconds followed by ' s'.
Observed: 11 h 38 min
